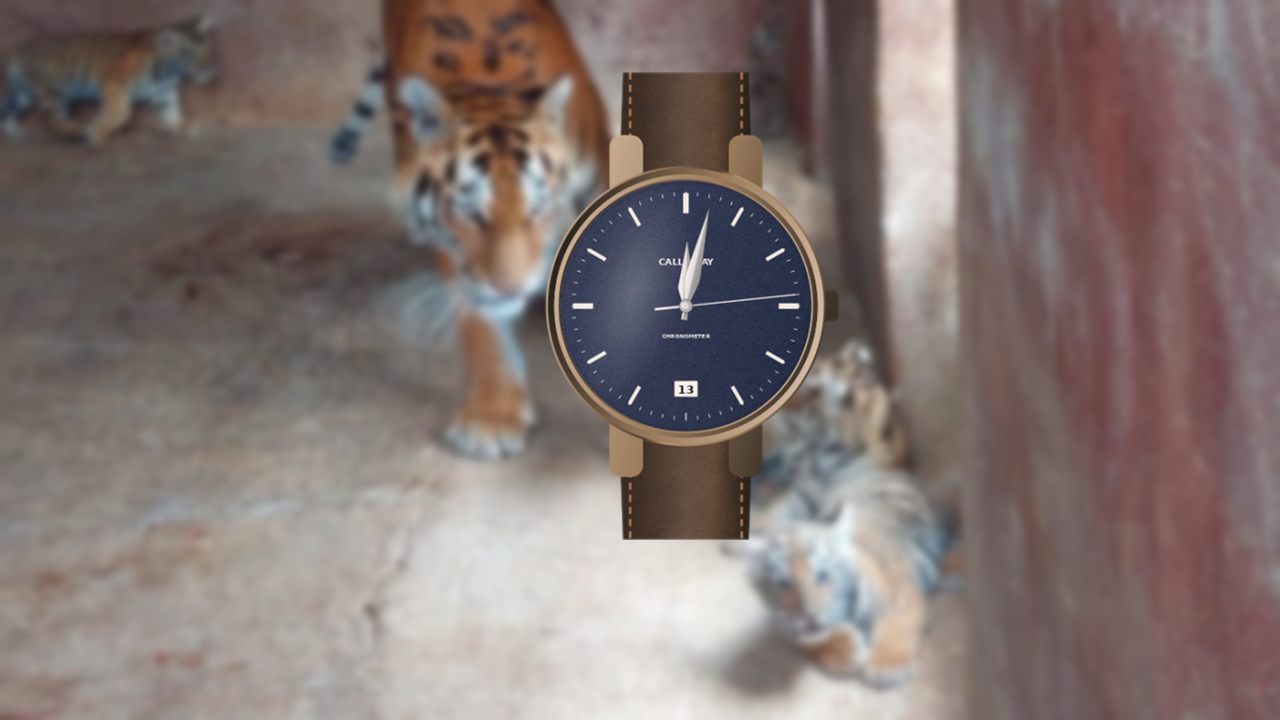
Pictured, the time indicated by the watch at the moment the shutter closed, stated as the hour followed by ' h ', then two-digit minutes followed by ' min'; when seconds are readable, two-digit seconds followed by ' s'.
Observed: 12 h 02 min 14 s
